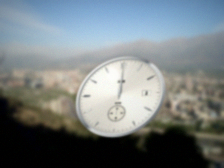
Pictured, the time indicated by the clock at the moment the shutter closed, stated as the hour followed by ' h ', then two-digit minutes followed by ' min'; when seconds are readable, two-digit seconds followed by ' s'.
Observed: 12 h 00 min
